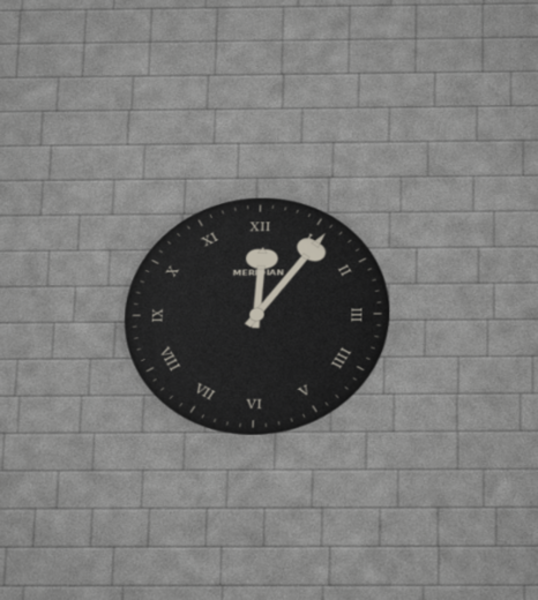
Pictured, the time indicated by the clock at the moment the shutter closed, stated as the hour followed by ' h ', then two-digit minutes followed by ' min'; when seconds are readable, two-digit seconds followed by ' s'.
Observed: 12 h 06 min
